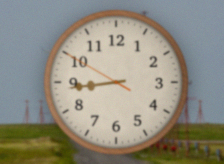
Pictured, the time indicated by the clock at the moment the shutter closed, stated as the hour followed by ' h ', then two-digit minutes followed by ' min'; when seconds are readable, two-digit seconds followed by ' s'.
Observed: 8 h 43 min 50 s
